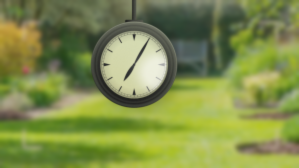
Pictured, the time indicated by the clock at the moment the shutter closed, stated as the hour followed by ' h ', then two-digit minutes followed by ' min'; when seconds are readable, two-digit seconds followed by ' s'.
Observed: 7 h 05 min
